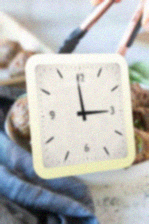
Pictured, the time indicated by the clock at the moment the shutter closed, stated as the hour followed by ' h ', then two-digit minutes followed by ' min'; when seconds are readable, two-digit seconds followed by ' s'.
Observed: 2 h 59 min
